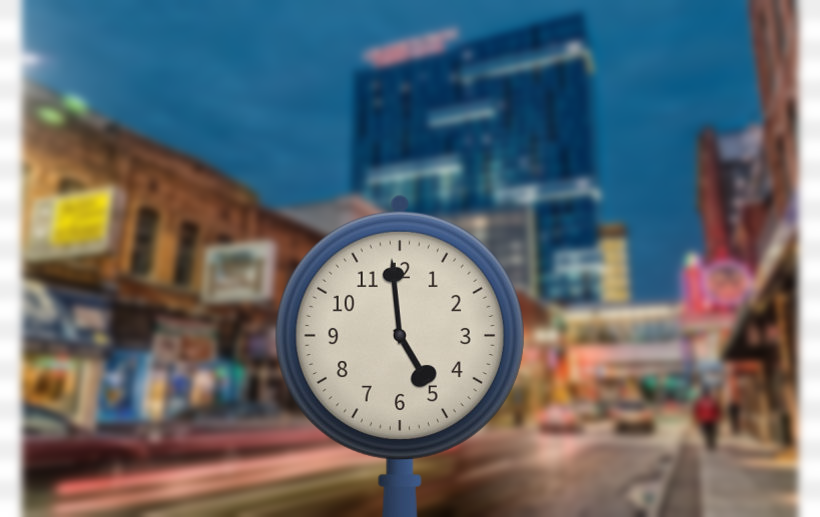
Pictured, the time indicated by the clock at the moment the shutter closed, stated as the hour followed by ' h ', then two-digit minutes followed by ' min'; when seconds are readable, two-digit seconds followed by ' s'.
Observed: 4 h 59 min
